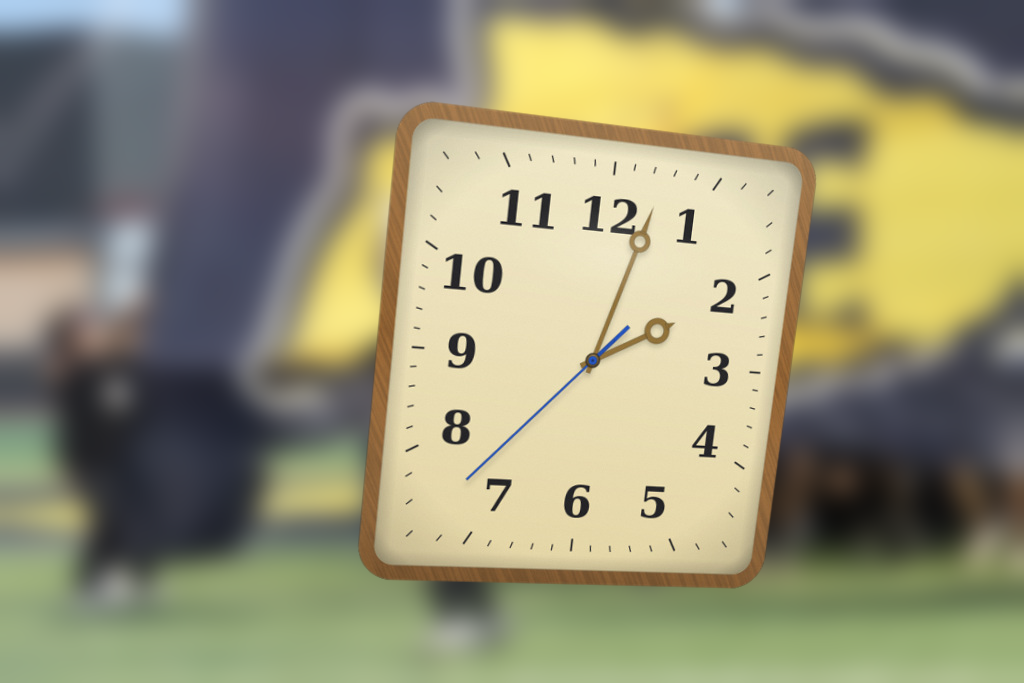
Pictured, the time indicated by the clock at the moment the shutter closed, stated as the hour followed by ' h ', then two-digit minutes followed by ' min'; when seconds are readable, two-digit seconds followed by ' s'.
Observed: 2 h 02 min 37 s
